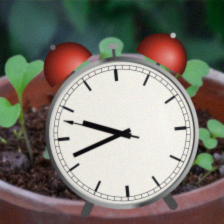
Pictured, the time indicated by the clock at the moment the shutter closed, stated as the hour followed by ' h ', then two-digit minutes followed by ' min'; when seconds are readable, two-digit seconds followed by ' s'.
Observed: 9 h 41 min 48 s
